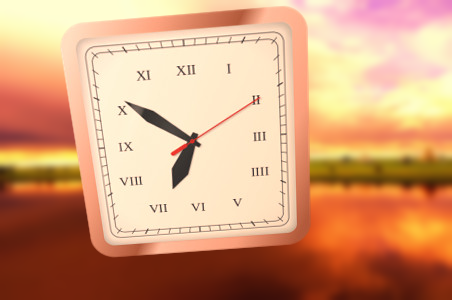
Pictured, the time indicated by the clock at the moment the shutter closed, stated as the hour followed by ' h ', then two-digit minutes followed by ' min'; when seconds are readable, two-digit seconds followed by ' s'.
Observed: 6 h 51 min 10 s
